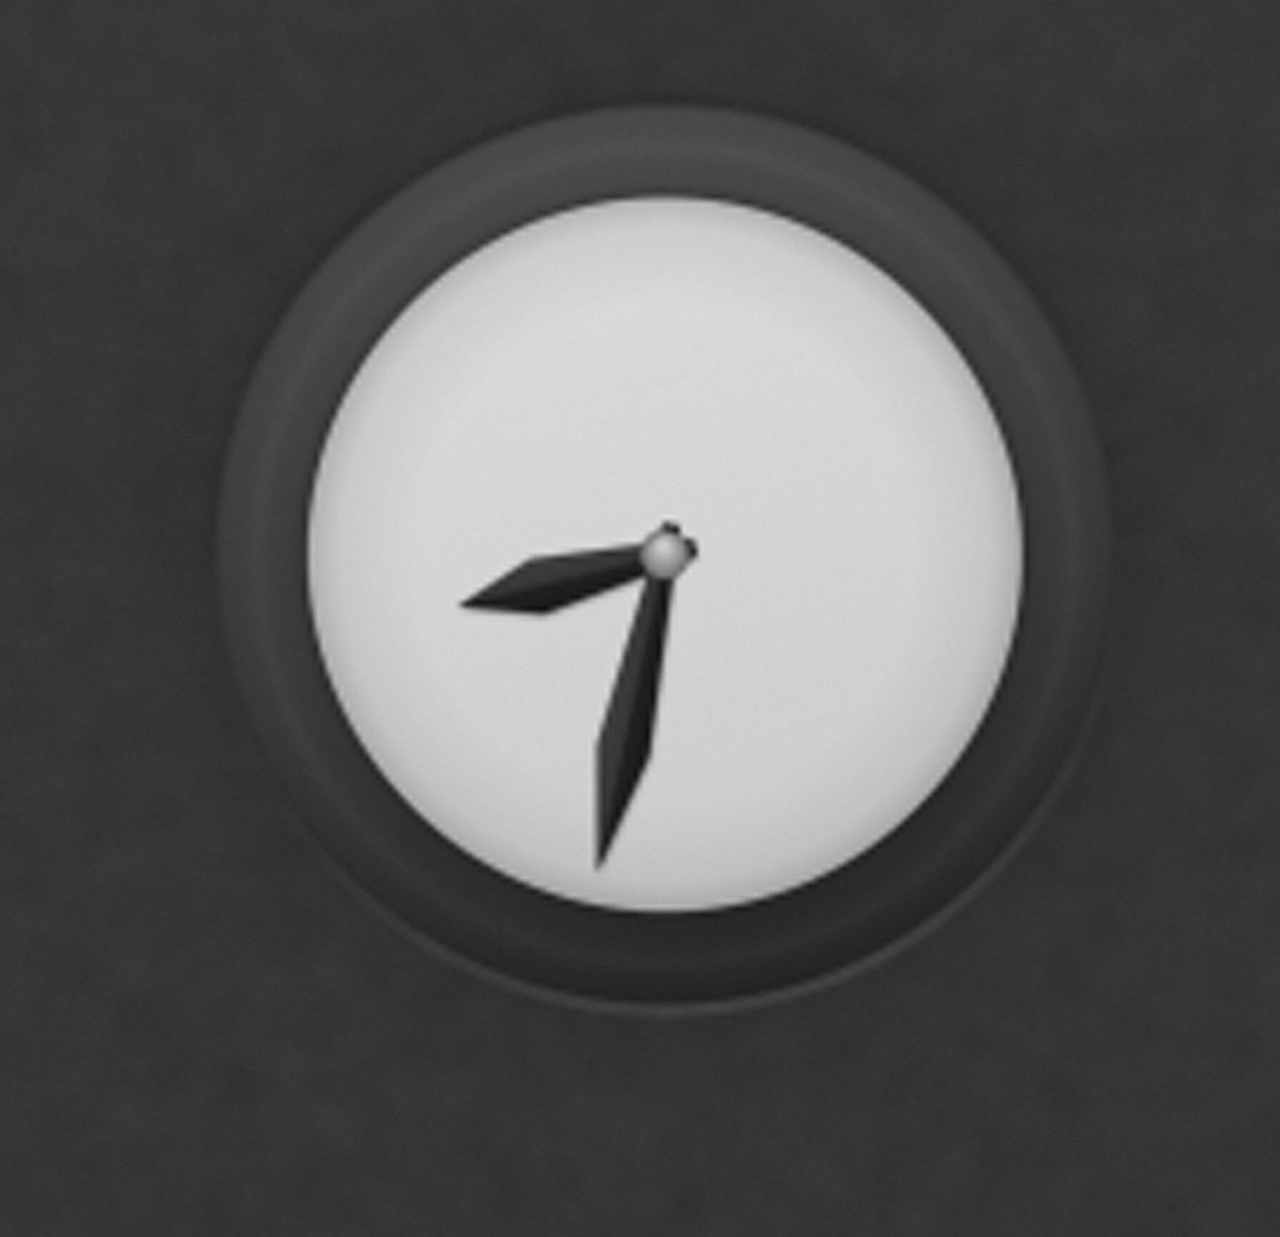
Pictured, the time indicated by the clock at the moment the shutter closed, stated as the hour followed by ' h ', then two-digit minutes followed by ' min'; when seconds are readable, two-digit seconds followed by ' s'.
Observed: 8 h 32 min
